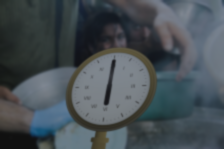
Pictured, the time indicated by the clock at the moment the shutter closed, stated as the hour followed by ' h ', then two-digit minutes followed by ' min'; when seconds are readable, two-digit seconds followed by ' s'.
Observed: 6 h 00 min
